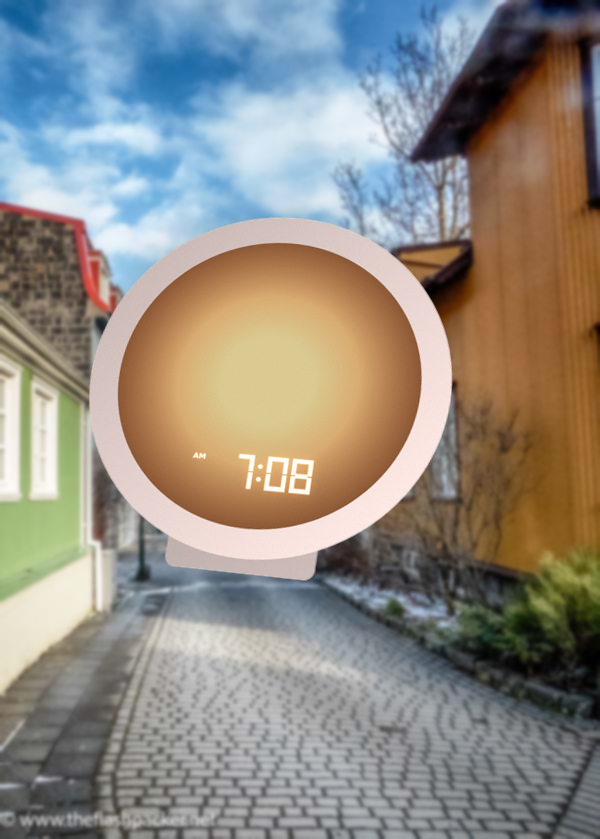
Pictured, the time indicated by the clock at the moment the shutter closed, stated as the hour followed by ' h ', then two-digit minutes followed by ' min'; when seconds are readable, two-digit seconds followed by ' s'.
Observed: 7 h 08 min
